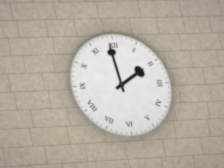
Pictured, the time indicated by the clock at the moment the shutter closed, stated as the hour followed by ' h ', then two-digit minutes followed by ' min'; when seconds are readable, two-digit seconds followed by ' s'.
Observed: 1 h 59 min
